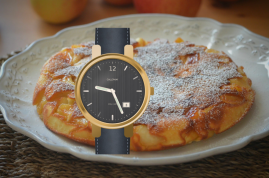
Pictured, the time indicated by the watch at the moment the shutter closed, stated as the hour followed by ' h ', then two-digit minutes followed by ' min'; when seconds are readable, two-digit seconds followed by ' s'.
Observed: 9 h 26 min
